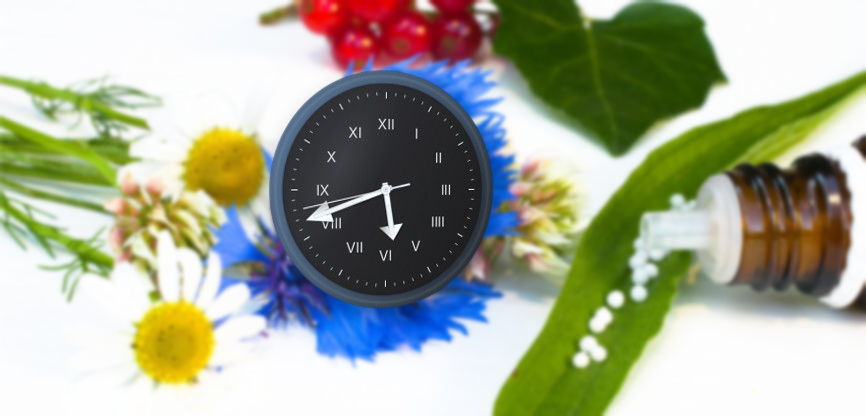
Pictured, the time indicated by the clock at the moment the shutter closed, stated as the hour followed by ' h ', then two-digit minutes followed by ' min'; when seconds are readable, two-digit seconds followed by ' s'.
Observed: 5 h 41 min 43 s
